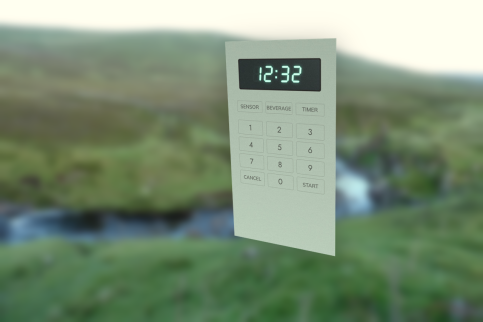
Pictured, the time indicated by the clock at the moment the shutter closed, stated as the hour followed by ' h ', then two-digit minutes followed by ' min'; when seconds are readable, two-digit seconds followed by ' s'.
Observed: 12 h 32 min
